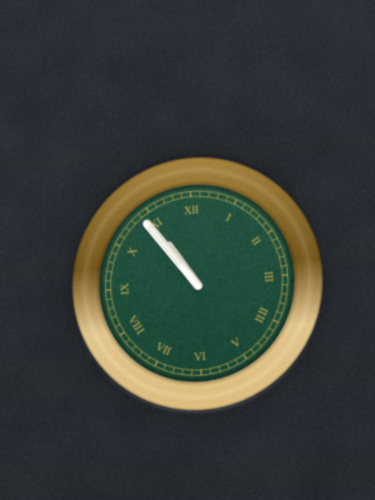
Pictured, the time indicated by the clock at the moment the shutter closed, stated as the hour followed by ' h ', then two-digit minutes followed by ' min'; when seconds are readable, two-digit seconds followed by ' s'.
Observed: 10 h 54 min
